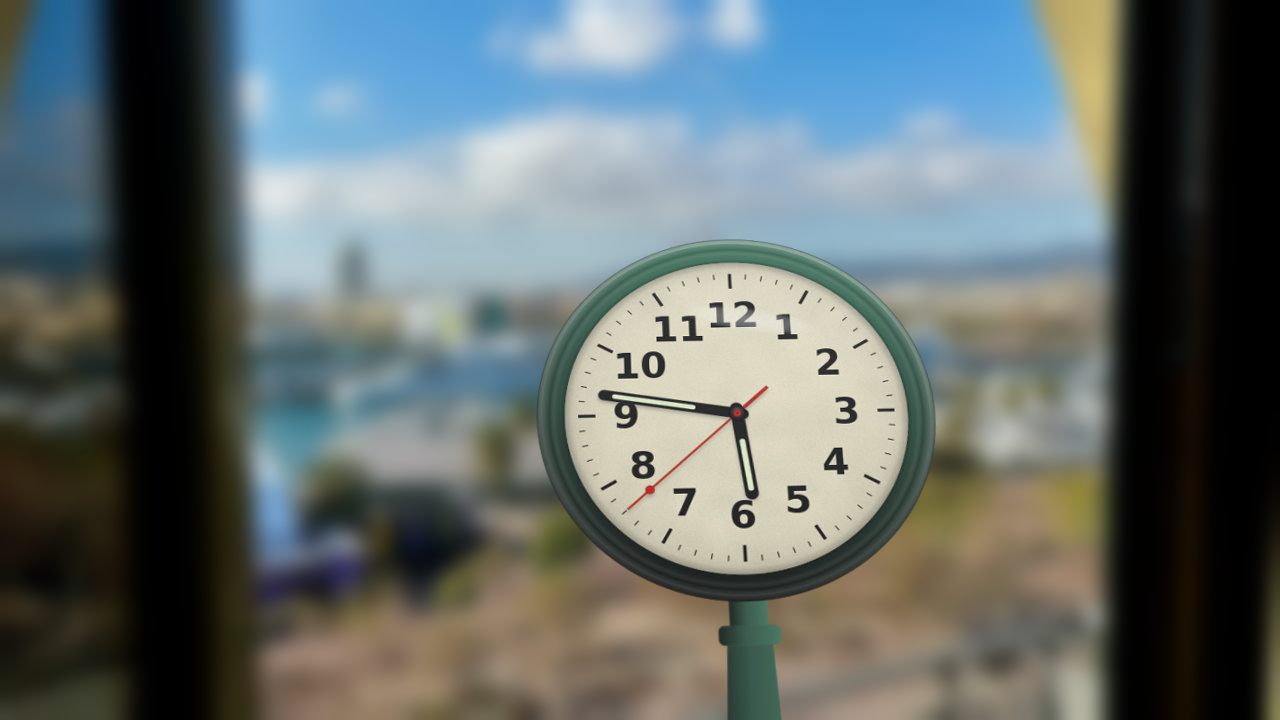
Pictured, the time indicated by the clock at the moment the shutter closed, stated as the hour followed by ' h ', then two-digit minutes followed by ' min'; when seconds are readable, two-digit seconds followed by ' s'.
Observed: 5 h 46 min 38 s
